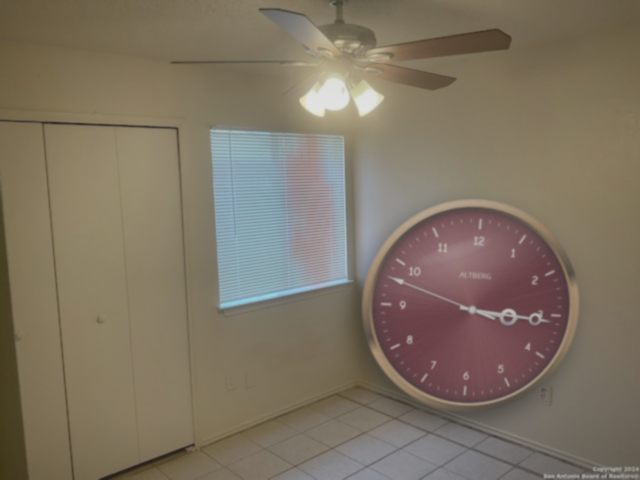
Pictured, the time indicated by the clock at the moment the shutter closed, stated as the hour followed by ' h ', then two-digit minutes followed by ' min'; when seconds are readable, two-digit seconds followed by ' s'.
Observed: 3 h 15 min 48 s
